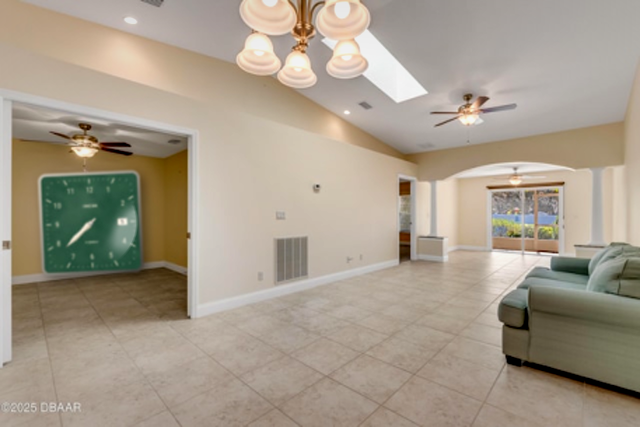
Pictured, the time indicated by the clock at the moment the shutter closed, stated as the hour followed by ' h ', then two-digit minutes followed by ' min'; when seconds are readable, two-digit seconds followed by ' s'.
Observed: 7 h 38 min
